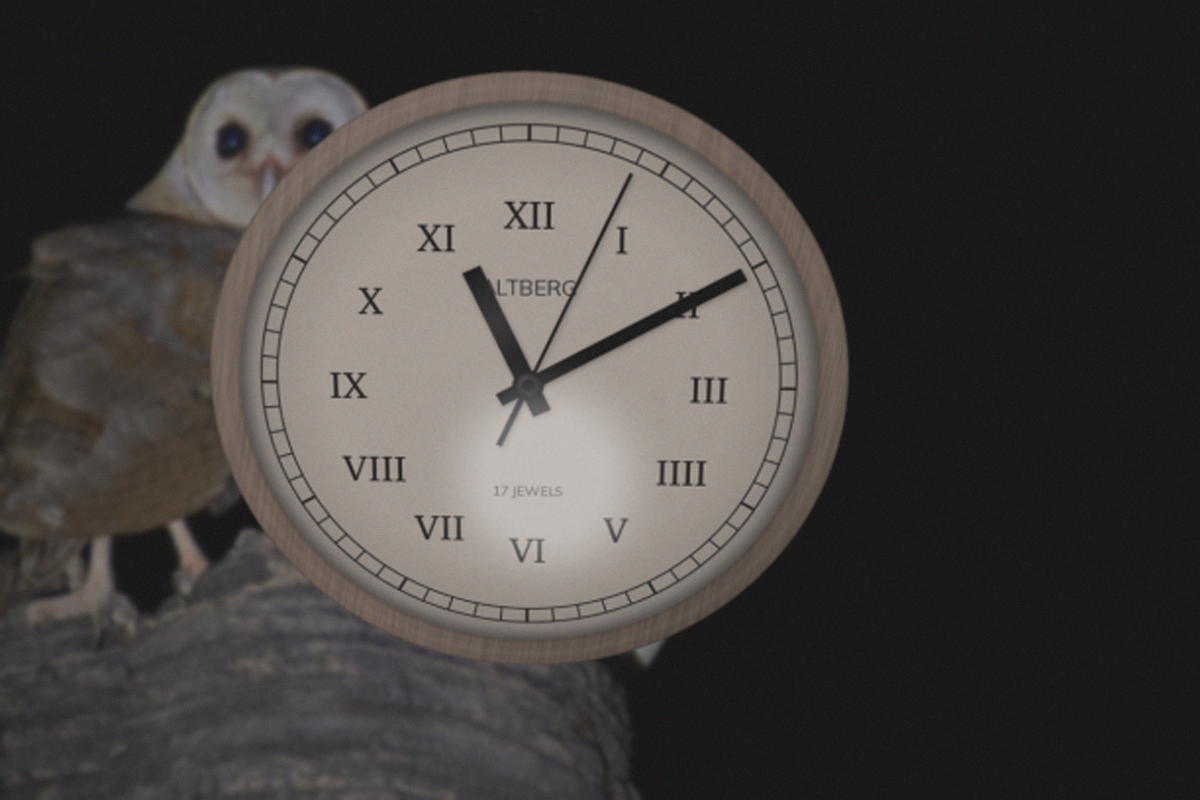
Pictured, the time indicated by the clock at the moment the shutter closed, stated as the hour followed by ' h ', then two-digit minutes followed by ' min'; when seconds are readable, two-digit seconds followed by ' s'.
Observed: 11 h 10 min 04 s
